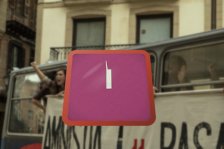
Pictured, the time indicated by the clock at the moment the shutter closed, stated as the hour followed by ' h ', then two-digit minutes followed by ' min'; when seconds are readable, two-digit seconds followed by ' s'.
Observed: 11 h 59 min
